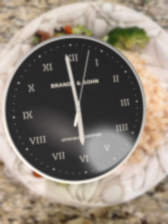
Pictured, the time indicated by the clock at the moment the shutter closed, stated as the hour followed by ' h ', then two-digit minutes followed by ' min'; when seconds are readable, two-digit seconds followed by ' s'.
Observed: 5 h 59 min 03 s
